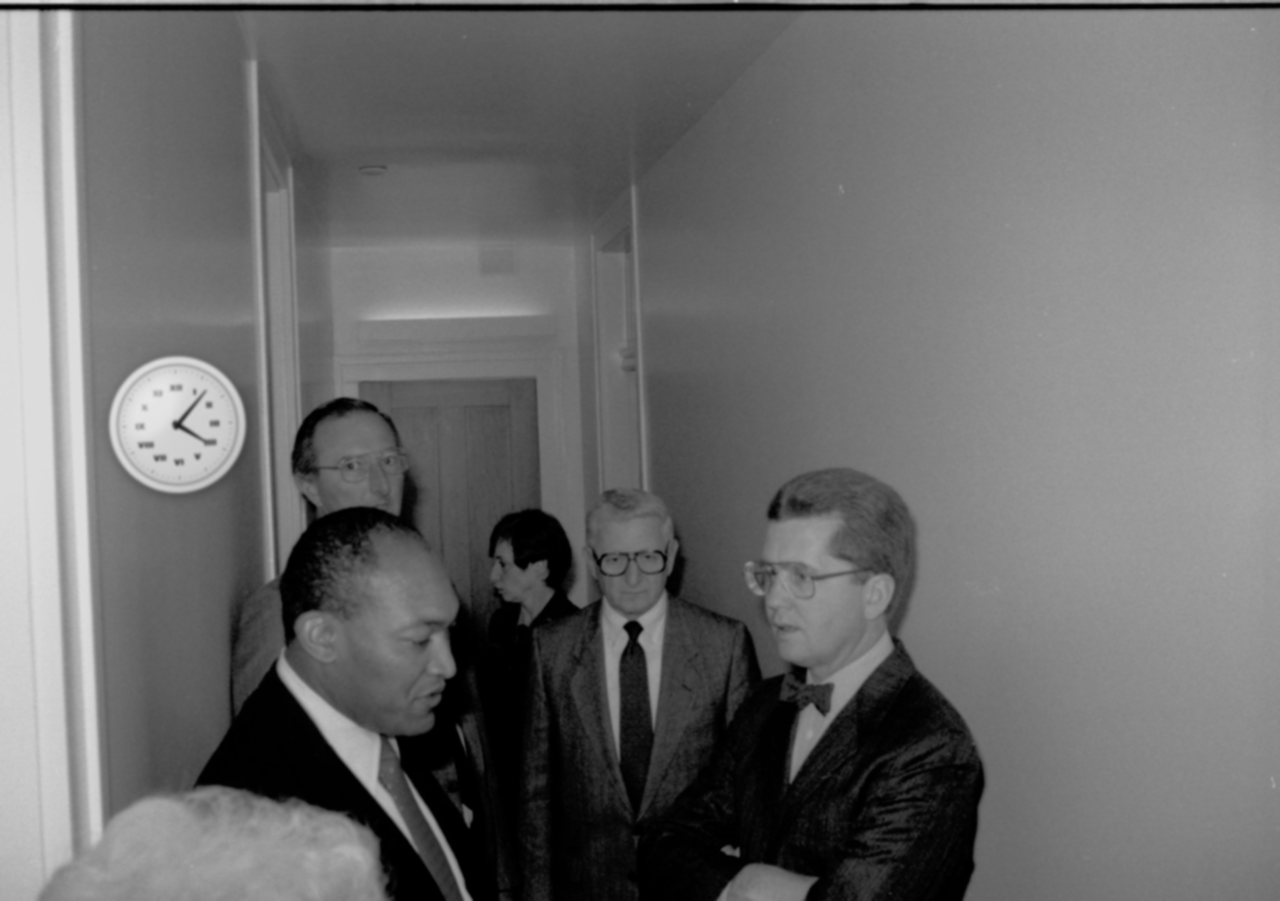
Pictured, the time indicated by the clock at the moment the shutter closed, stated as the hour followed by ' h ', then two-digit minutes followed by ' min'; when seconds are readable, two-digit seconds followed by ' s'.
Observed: 4 h 07 min
